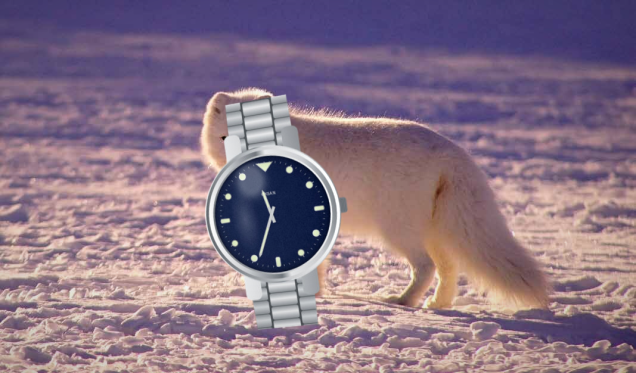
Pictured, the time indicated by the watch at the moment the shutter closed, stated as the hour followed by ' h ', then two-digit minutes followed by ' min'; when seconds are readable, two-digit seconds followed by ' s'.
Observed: 11 h 34 min
